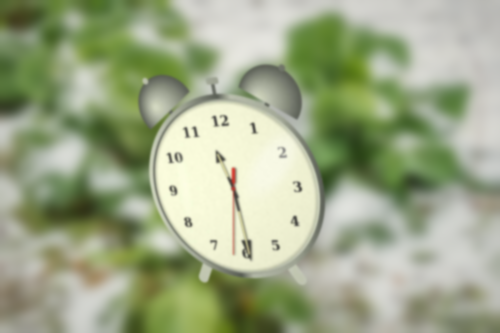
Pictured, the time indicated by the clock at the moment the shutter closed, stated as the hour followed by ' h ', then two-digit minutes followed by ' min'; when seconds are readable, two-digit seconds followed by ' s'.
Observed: 11 h 29 min 32 s
